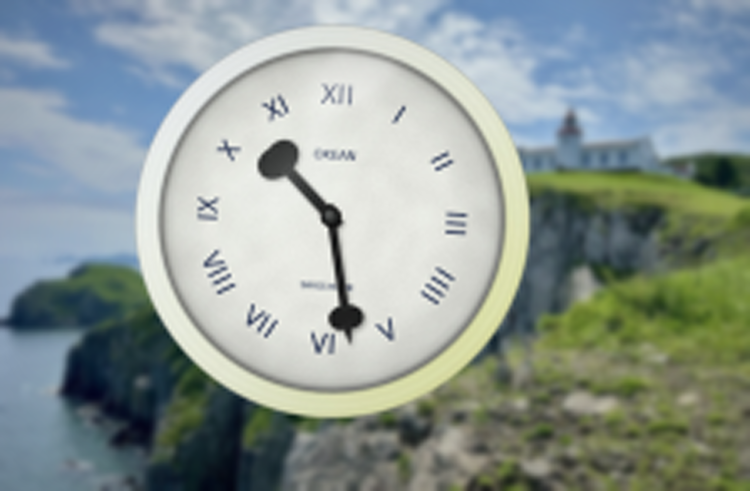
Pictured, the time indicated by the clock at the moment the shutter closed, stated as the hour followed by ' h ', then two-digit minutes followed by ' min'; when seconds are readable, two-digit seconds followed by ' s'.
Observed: 10 h 28 min
